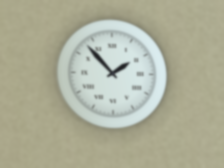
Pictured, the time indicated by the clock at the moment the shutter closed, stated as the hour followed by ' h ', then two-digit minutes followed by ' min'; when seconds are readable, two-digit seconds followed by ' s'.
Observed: 1 h 53 min
